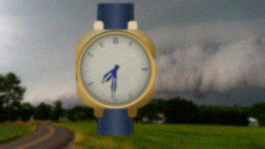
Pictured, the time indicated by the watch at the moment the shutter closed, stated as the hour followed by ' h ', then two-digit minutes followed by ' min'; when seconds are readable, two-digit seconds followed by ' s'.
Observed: 7 h 31 min
